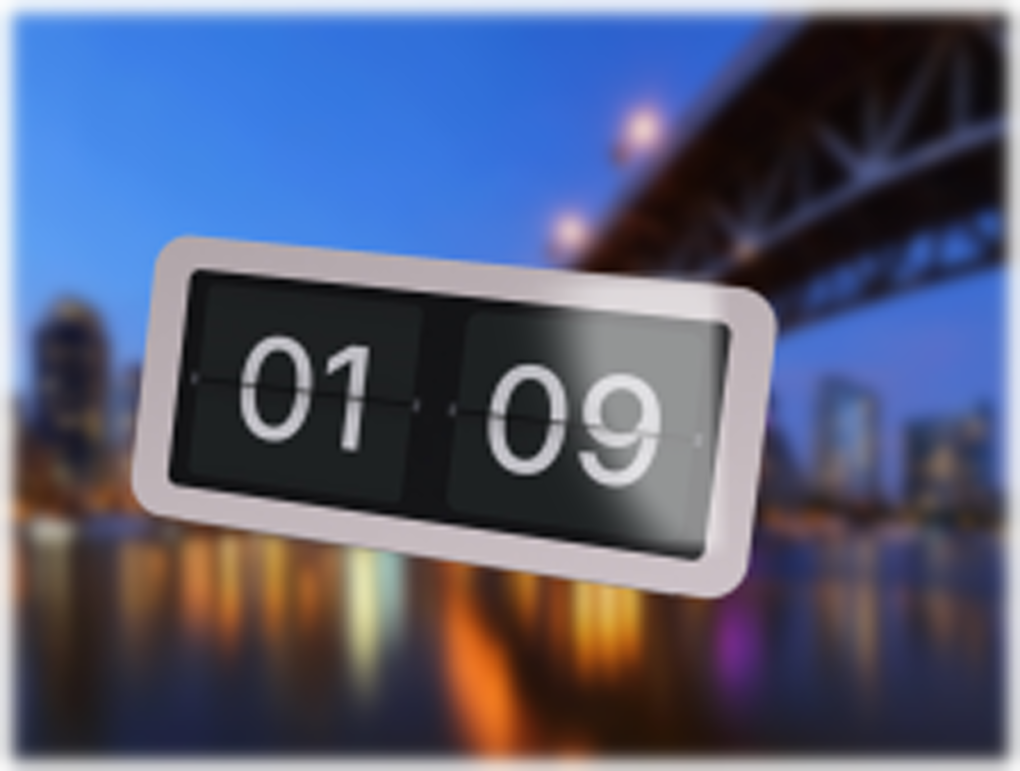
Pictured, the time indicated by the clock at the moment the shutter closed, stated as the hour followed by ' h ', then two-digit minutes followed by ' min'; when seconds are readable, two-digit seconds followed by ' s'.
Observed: 1 h 09 min
